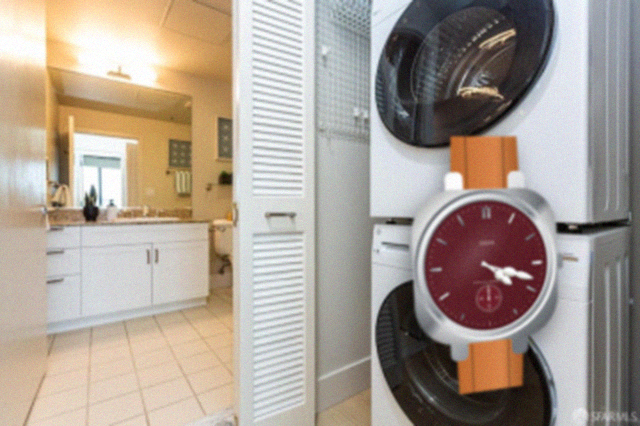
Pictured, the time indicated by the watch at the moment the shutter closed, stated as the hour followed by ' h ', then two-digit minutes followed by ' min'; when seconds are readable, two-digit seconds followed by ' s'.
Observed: 4 h 18 min
